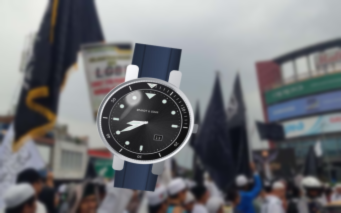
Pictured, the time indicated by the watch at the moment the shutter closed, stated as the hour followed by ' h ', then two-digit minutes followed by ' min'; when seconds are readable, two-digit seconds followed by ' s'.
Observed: 8 h 40 min
